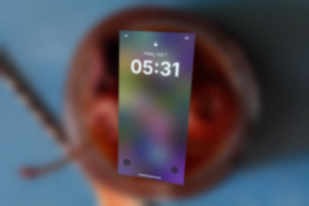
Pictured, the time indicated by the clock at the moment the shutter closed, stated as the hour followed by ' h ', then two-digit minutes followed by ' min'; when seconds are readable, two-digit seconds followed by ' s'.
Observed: 5 h 31 min
